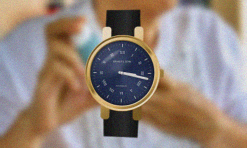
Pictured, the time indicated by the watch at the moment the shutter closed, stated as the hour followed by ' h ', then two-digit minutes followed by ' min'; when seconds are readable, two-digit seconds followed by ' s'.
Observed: 3 h 17 min
